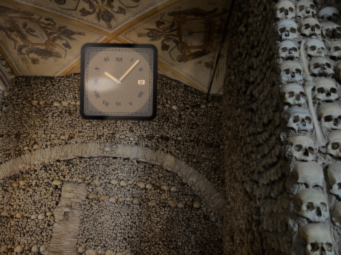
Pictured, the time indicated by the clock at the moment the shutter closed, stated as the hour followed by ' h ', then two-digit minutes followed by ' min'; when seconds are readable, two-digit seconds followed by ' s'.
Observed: 10 h 07 min
